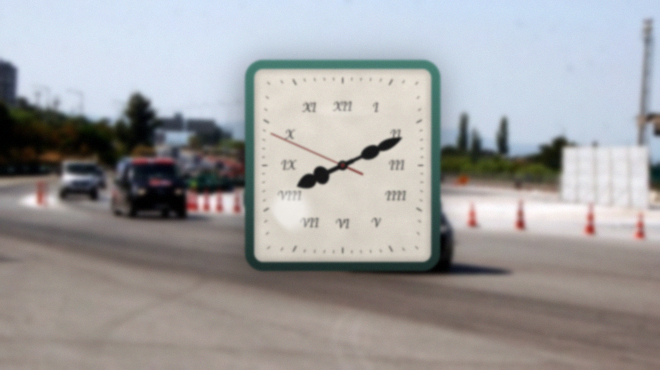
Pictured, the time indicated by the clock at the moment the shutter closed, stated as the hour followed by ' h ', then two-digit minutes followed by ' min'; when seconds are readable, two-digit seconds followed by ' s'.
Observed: 8 h 10 min 49 s
